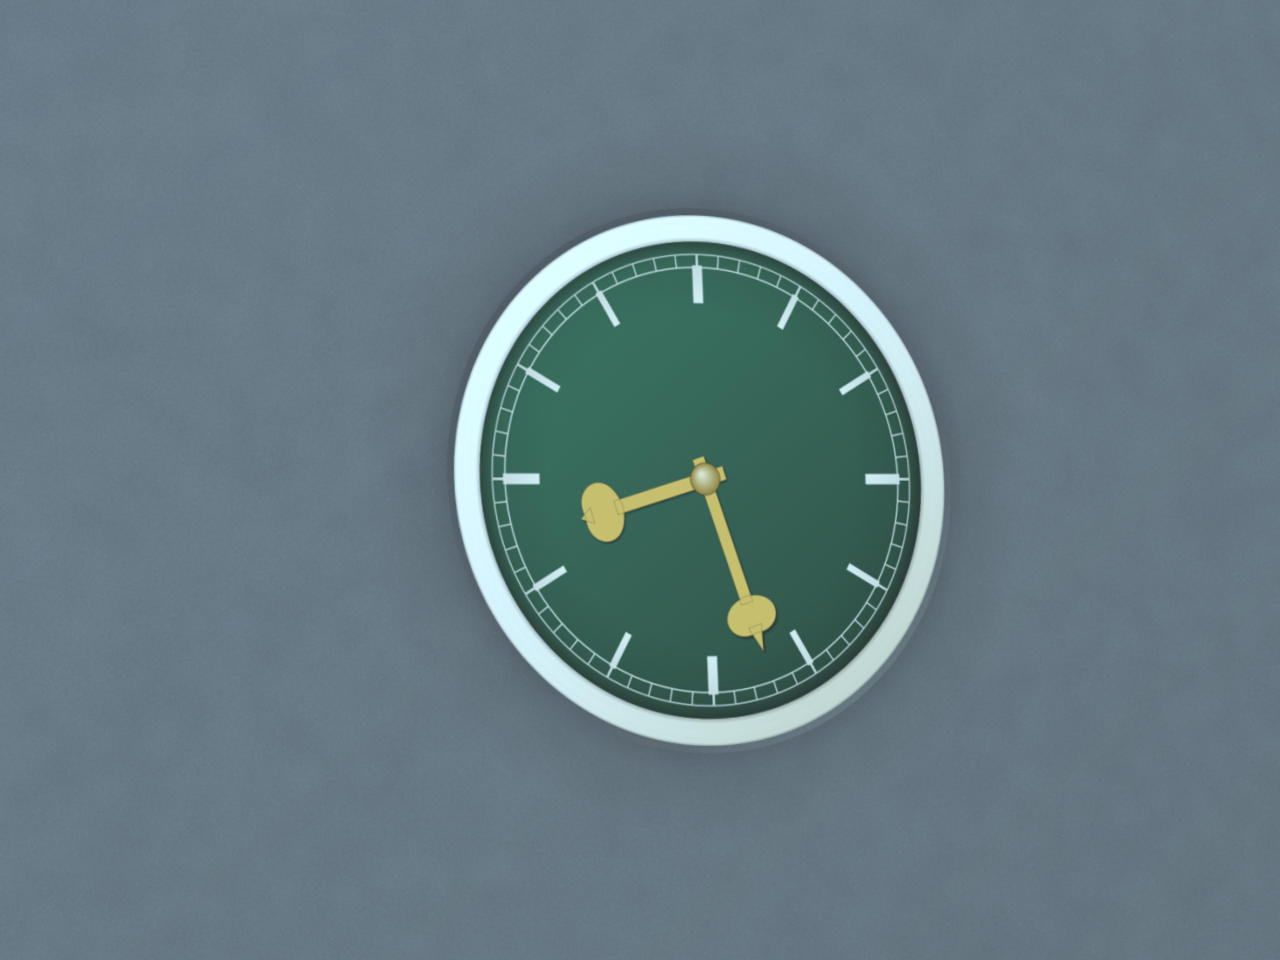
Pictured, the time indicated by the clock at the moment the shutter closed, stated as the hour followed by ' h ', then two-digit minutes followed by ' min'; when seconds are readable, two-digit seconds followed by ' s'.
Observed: 8 h 27 min
